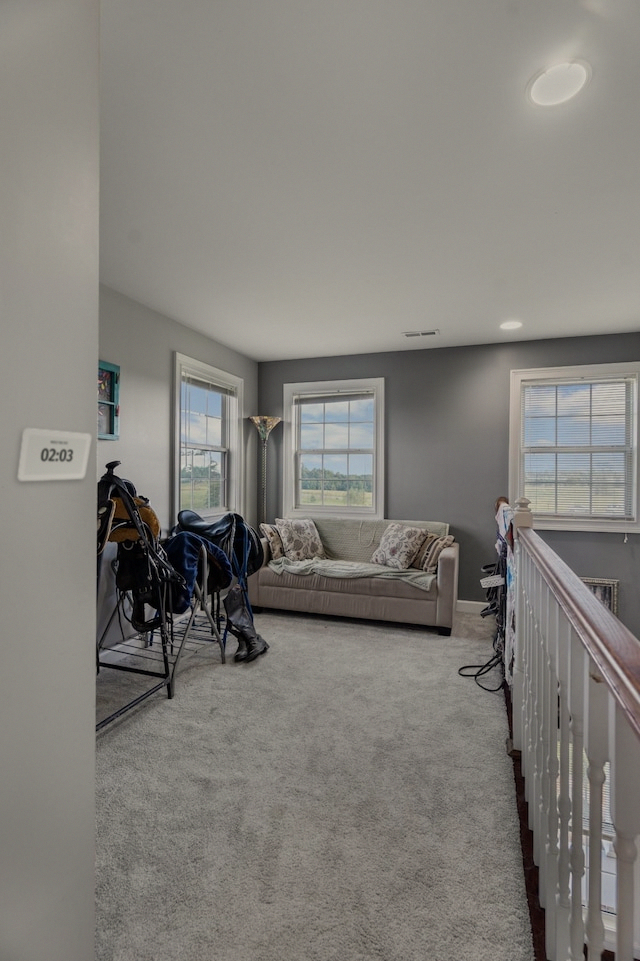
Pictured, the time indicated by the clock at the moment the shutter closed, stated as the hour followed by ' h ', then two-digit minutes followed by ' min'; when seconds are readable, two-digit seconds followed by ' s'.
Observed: 2 h 03 min
